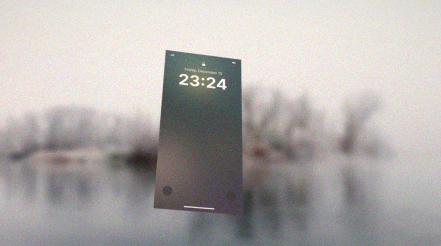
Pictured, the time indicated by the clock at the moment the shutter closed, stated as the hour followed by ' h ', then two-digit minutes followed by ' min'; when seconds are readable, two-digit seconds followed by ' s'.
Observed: 23 h 24 min
